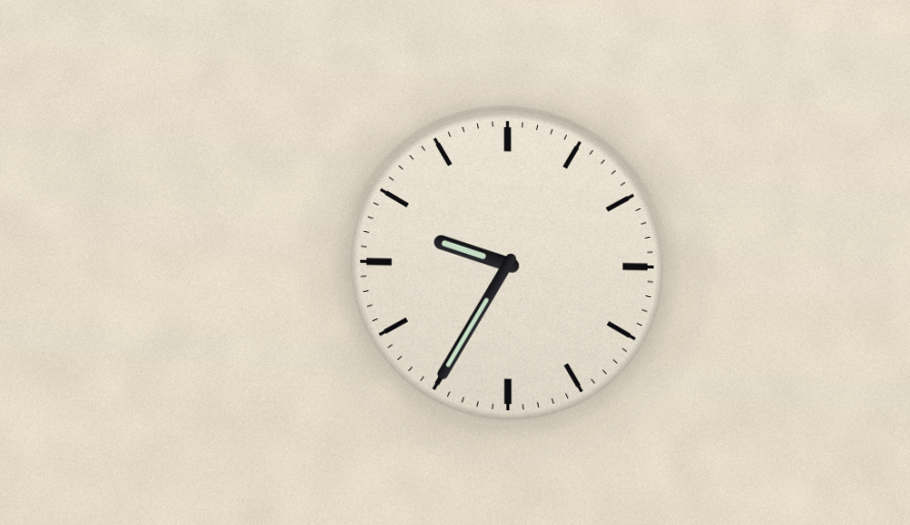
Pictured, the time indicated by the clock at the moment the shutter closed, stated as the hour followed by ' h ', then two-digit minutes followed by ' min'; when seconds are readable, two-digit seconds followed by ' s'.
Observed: 9 h 35 min
